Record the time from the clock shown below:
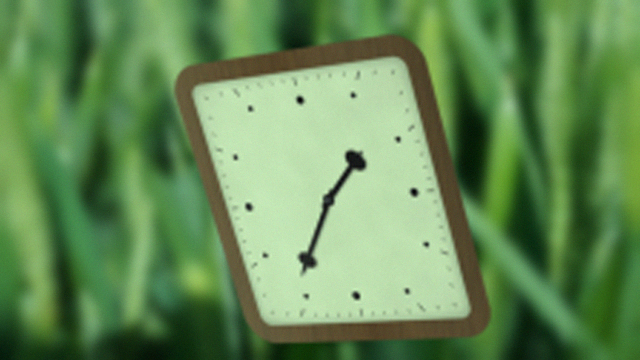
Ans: 1:36
